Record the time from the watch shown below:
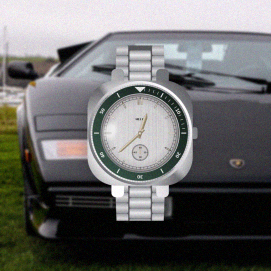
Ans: 12:38
